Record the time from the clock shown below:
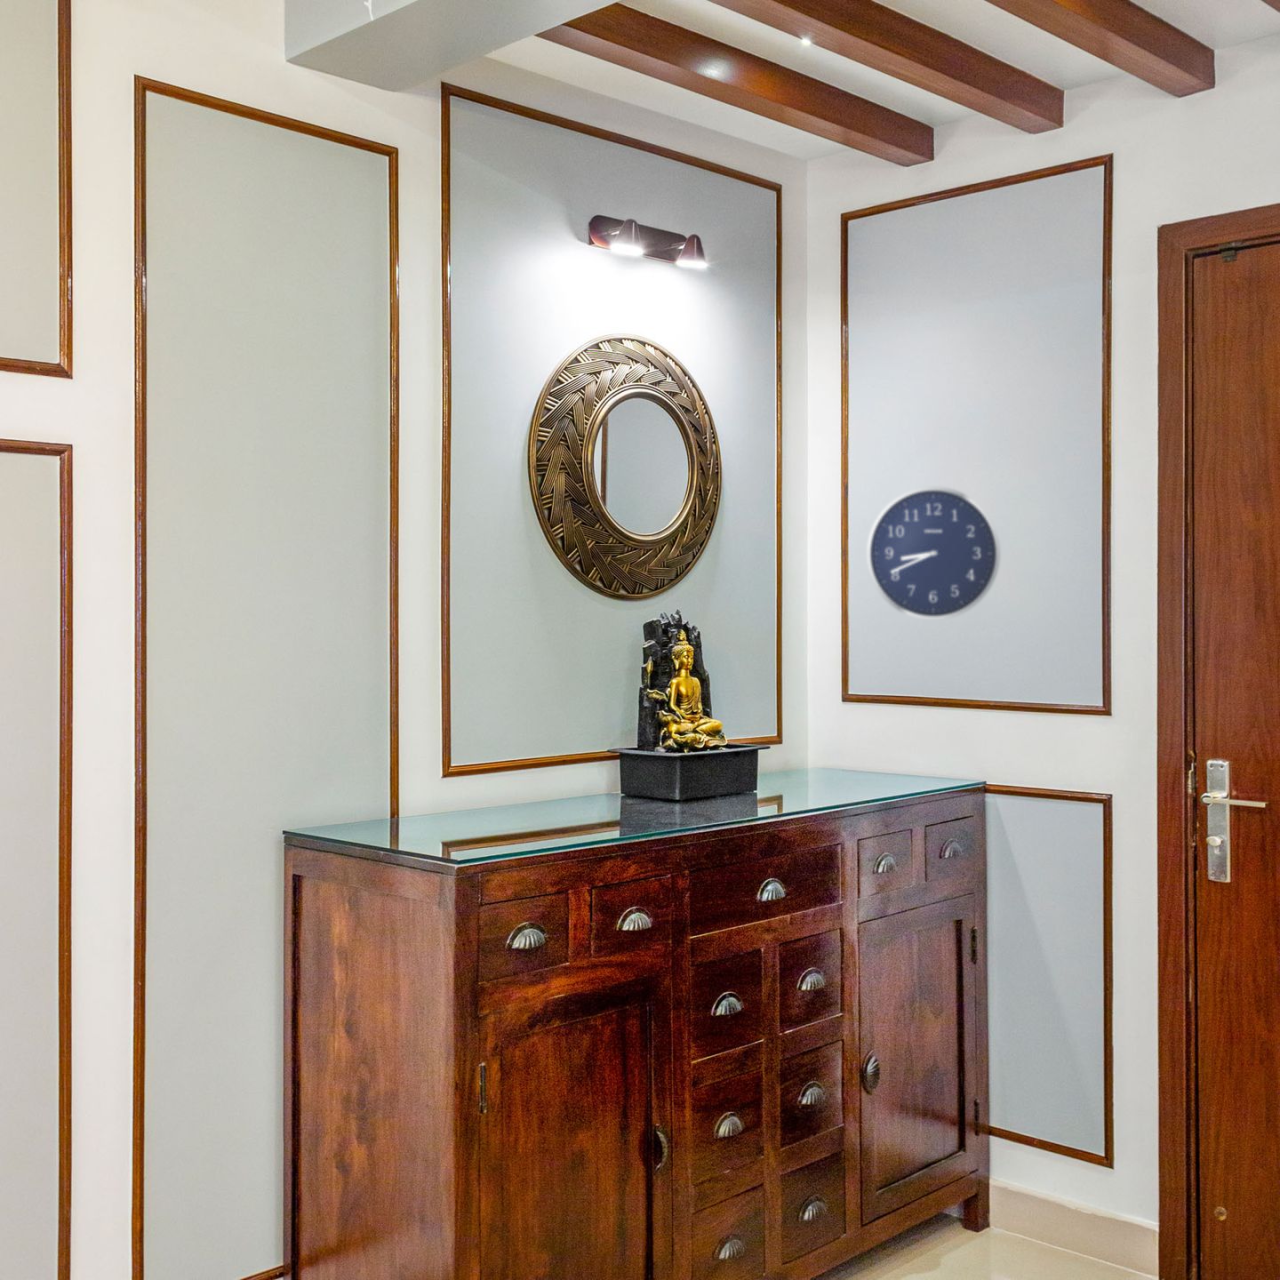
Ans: 8:41
